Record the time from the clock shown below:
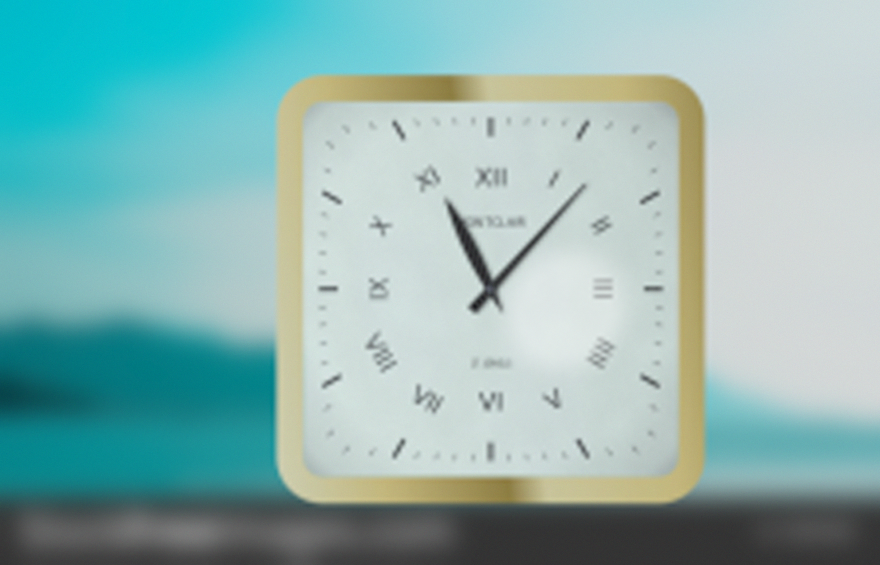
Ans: 11:07
